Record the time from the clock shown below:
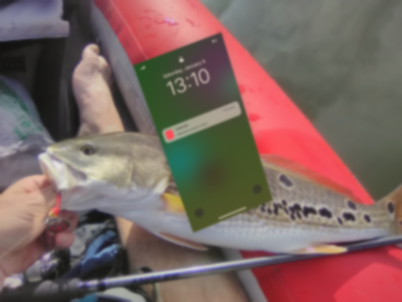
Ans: 13:10
